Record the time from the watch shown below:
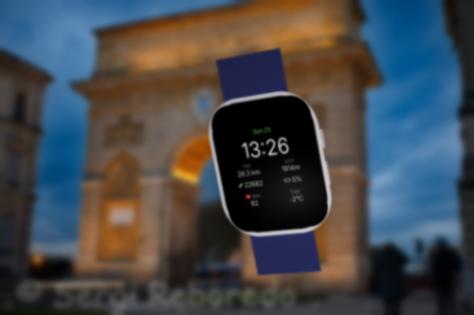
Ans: 13:26
